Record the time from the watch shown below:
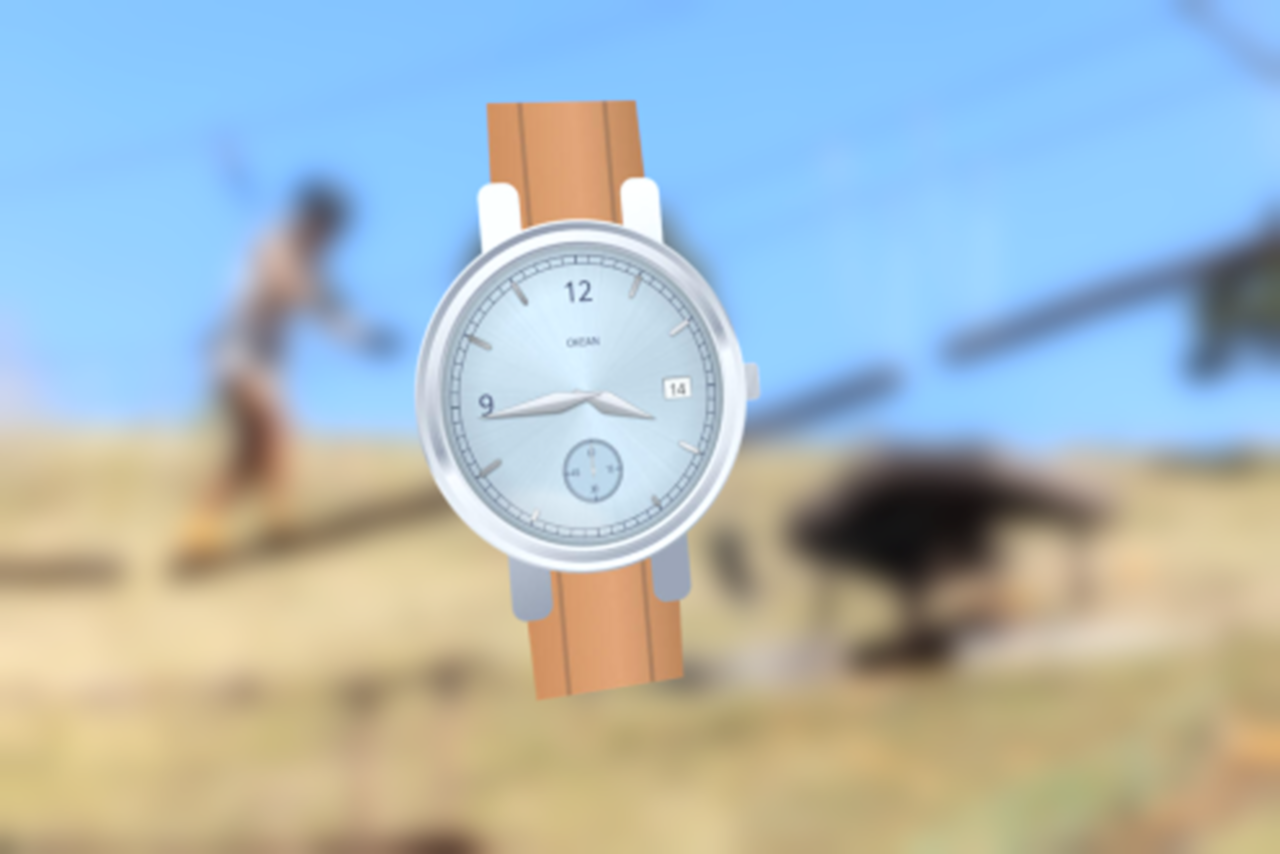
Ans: 3:44
